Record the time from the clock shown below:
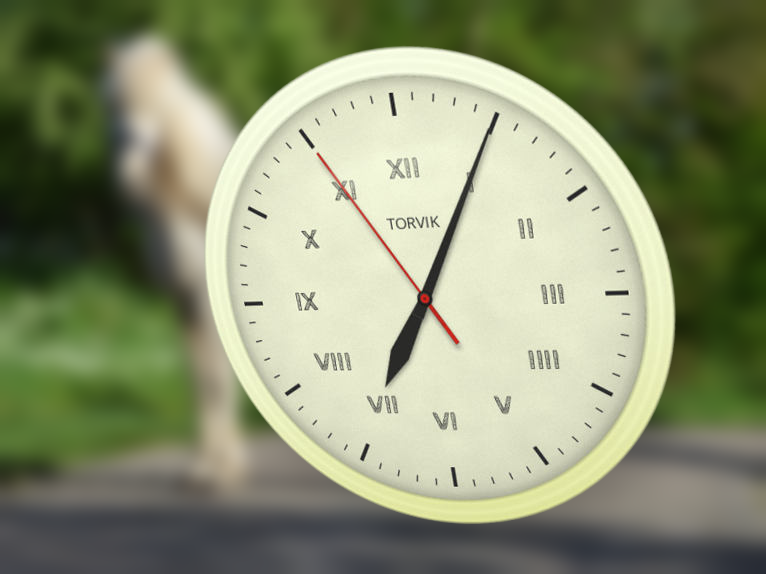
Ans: 7:04:55
